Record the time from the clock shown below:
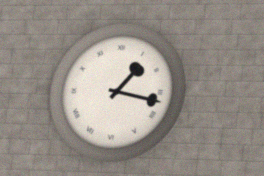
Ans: 1:17
